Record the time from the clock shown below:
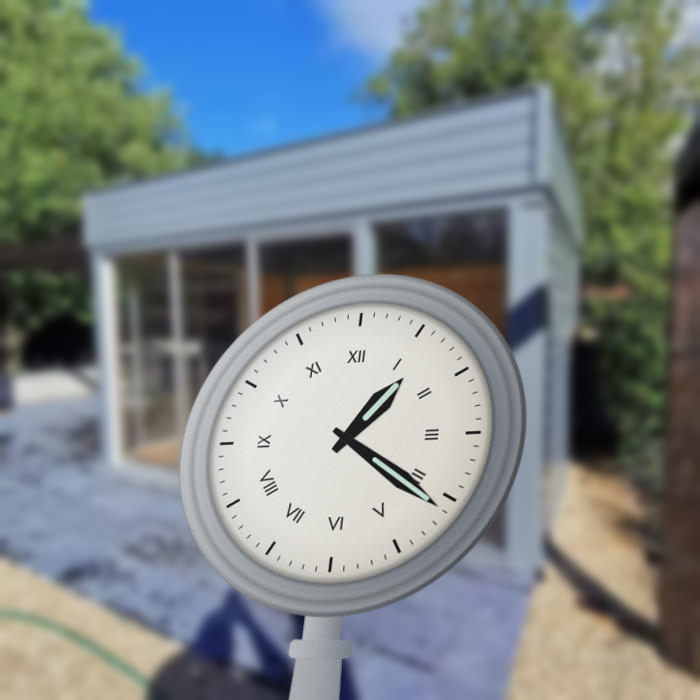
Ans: 1:21
